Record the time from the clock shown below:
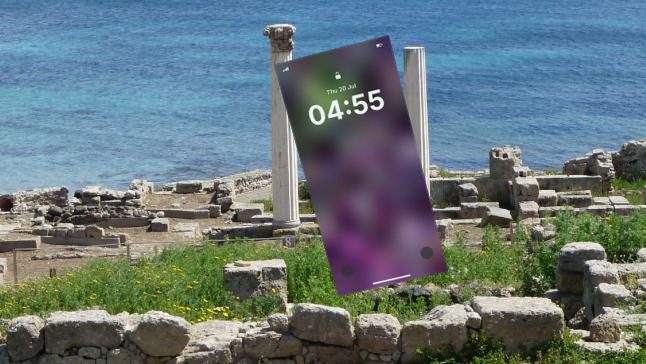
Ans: 4:55
